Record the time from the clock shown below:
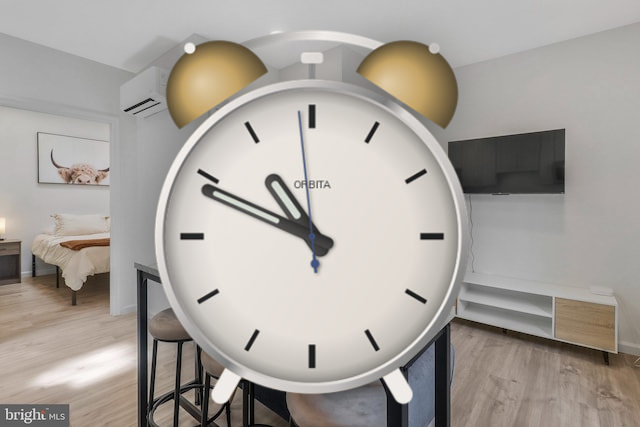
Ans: 10:48:59
